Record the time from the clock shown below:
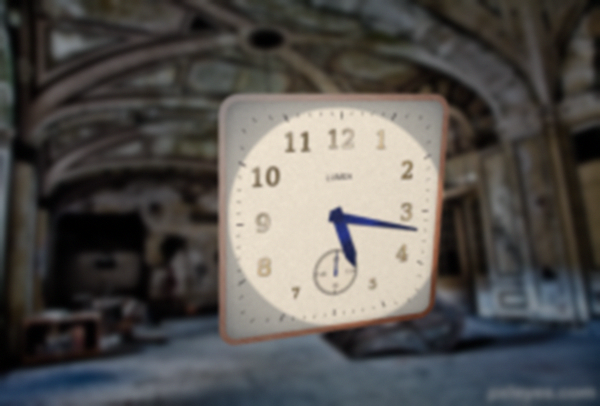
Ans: 5:17
